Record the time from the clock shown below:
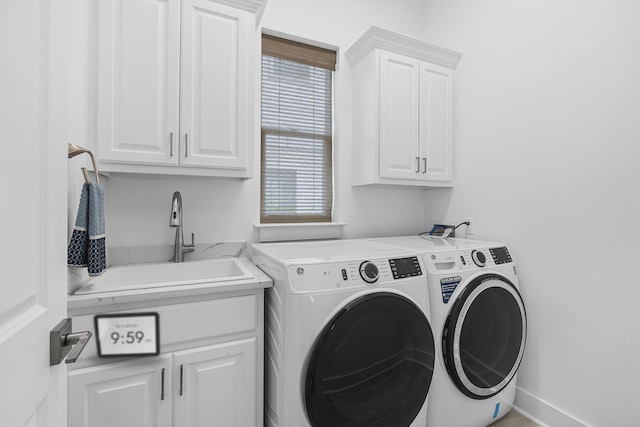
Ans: 9:59
